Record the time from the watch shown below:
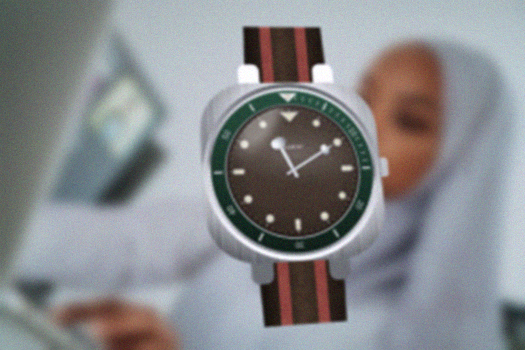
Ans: 11:10
